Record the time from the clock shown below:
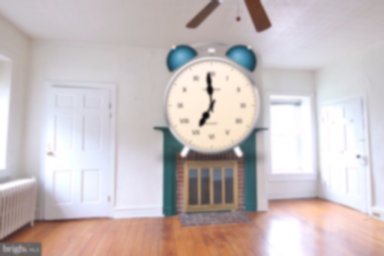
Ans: 6:59
